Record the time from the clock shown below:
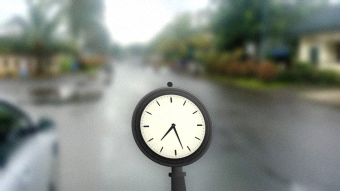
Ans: 7:27
